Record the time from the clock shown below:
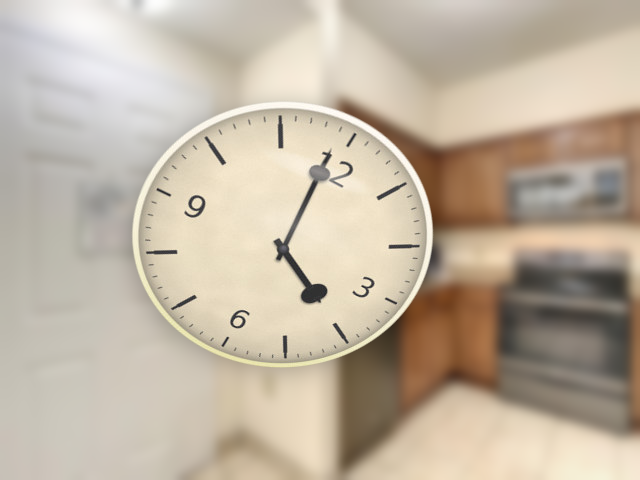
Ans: 3:59
